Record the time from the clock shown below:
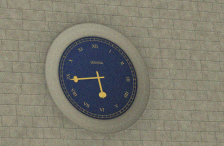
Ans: 5:44
